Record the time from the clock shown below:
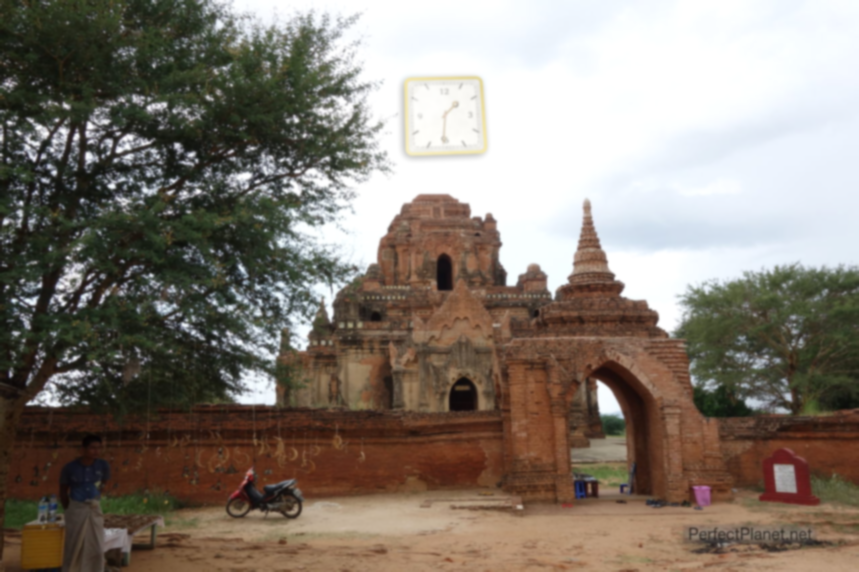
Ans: 1:31
